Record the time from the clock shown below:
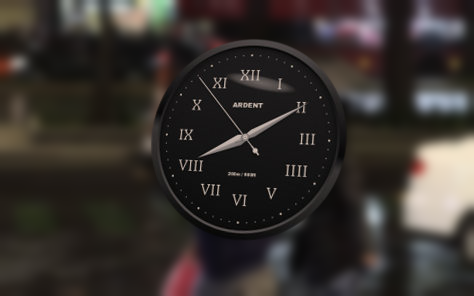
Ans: 8:09:53
